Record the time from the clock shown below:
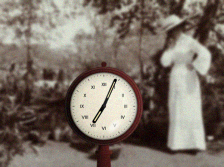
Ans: 7:04
